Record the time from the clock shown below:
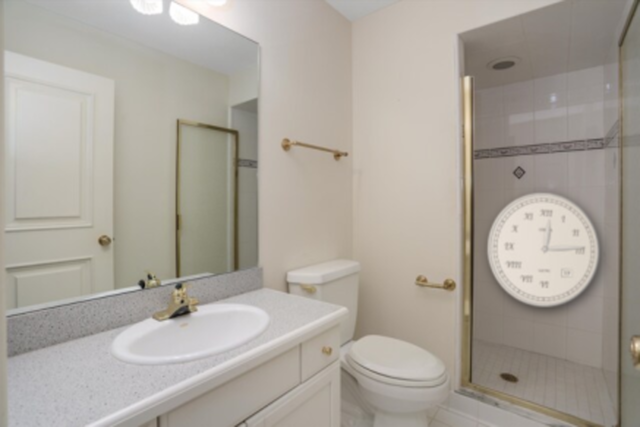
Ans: 12:14
